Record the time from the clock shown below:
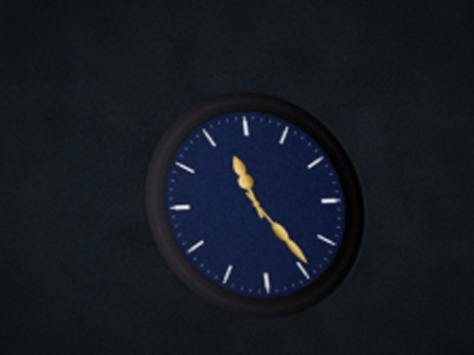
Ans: 11:24
